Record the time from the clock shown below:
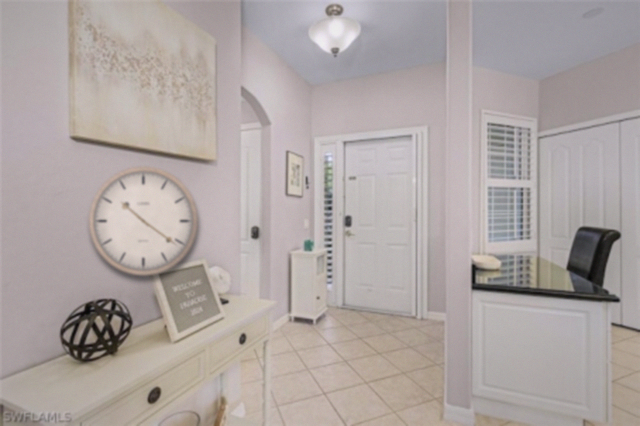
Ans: 10:21
